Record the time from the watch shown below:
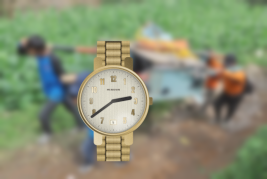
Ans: 2:39
